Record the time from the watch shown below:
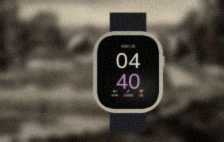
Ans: 4:40
